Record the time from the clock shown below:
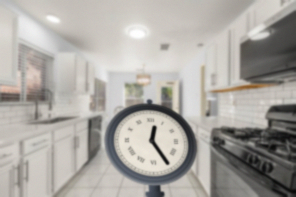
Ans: 12:25
